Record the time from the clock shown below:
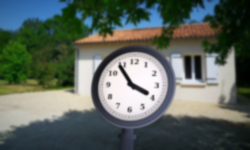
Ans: 3:54
